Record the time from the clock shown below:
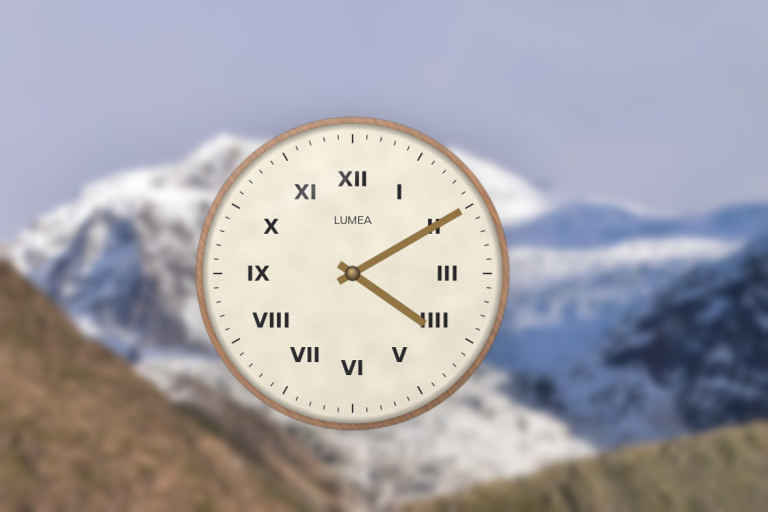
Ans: 4:10
